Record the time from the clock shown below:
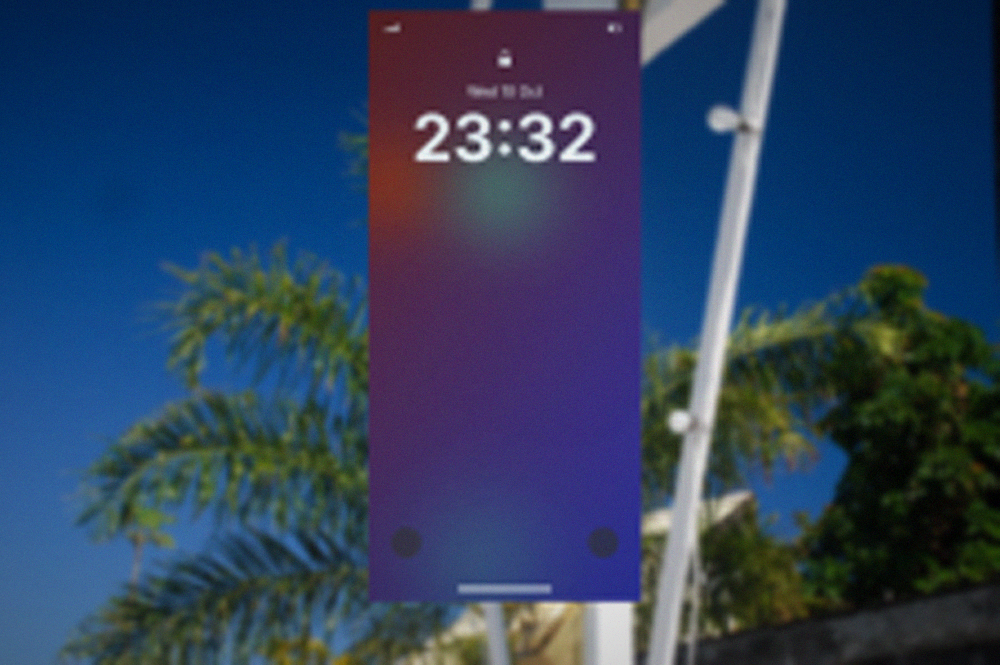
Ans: 23:32
